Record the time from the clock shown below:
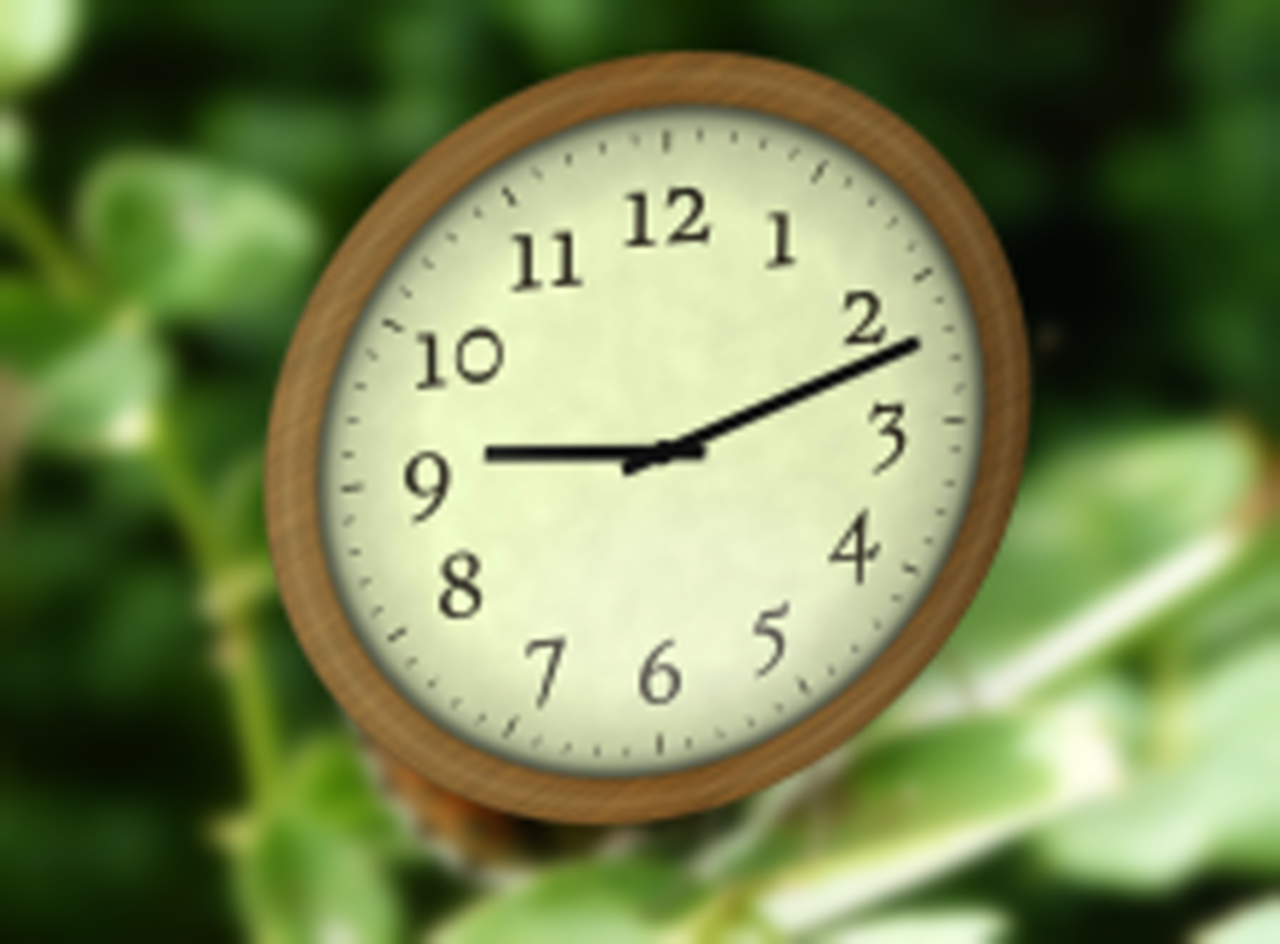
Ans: 9:12
